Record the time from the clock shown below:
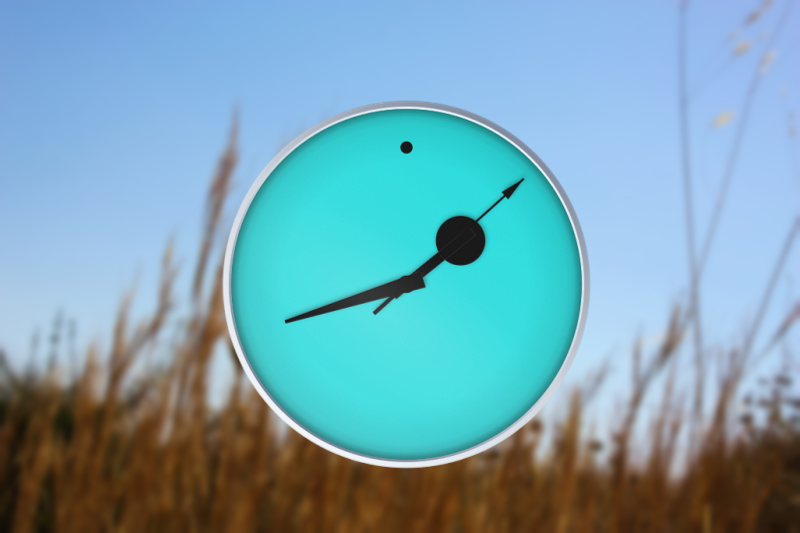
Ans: 1:42:08
